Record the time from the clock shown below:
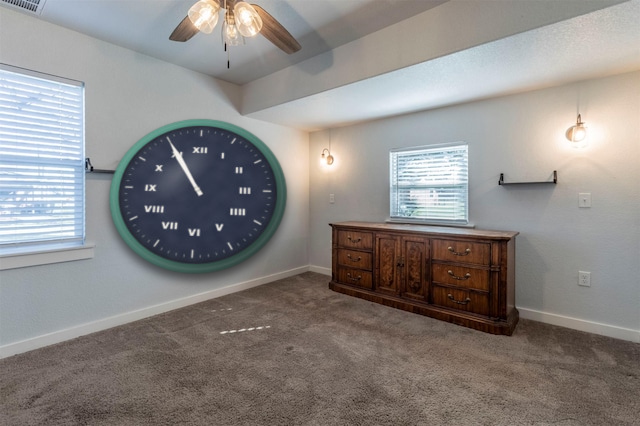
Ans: 10:55
